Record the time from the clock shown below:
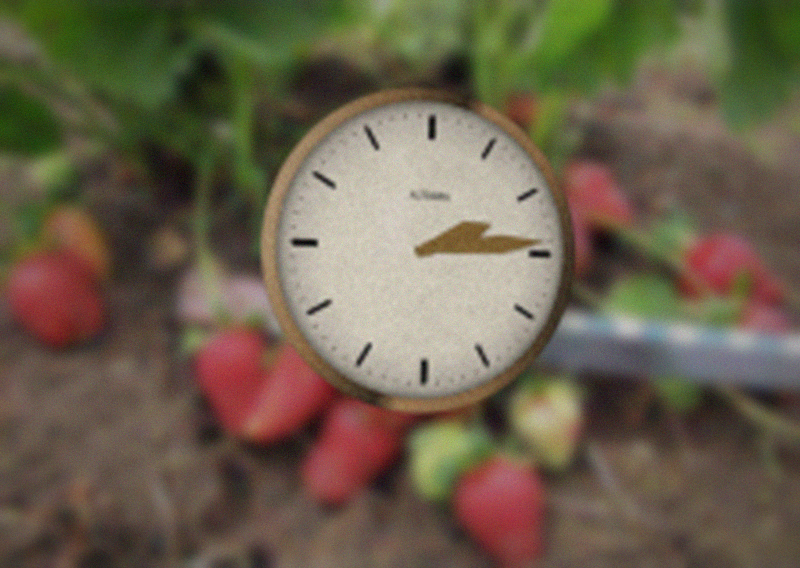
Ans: 2:14
